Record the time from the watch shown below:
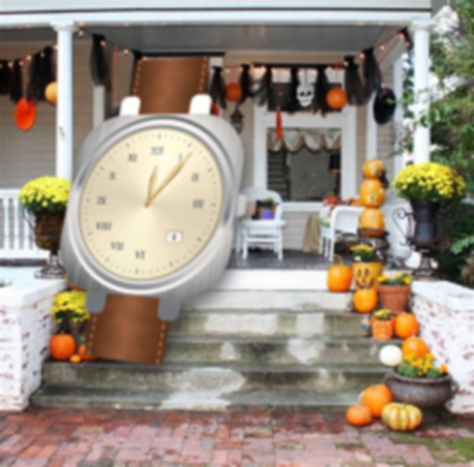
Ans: 12:06
